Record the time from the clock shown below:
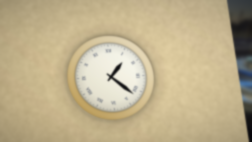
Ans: 1:22
